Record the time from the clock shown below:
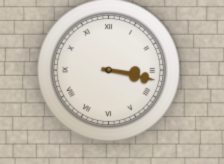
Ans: 3:17
